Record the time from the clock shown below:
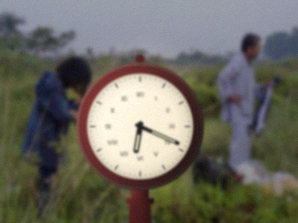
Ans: 6:19
